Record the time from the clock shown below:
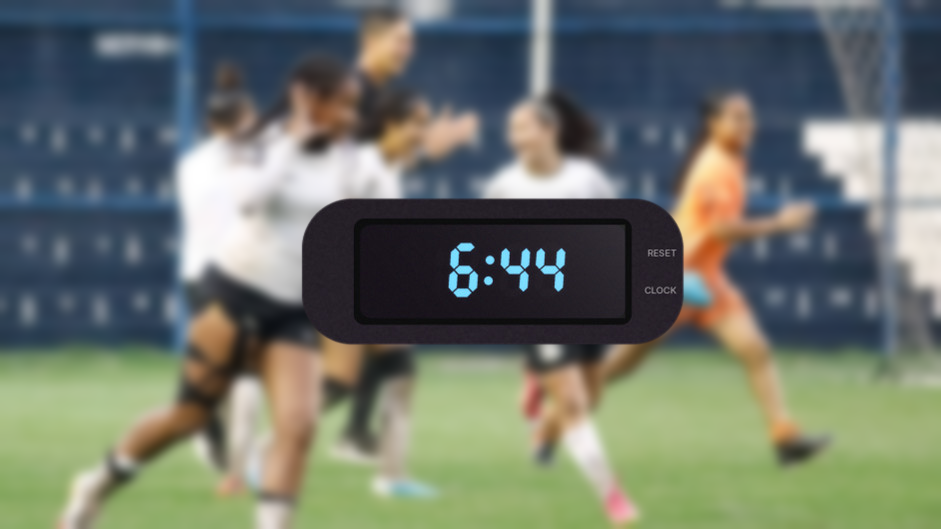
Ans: 6:44
